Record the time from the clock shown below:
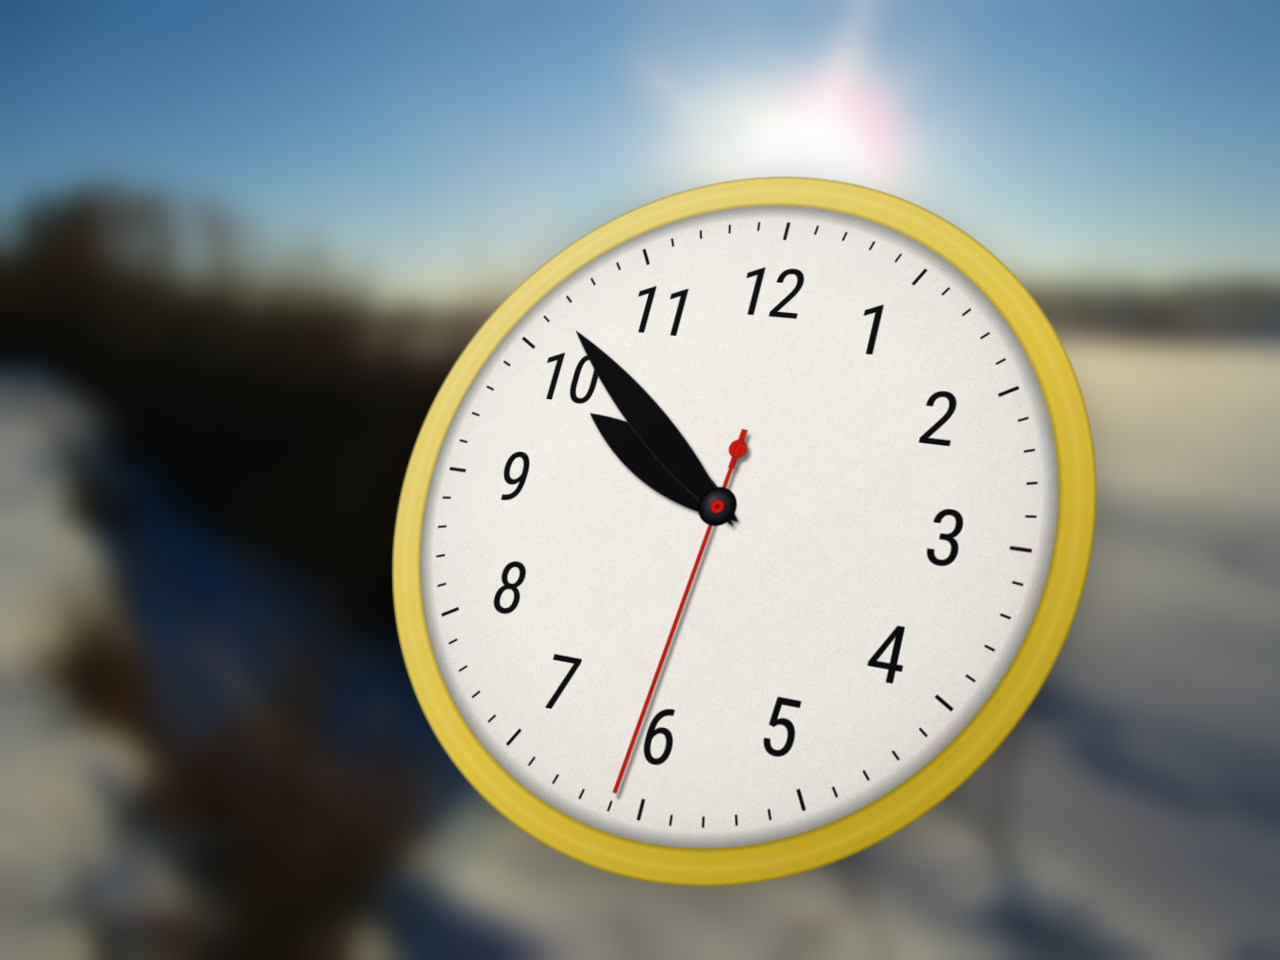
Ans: 9:51:31
